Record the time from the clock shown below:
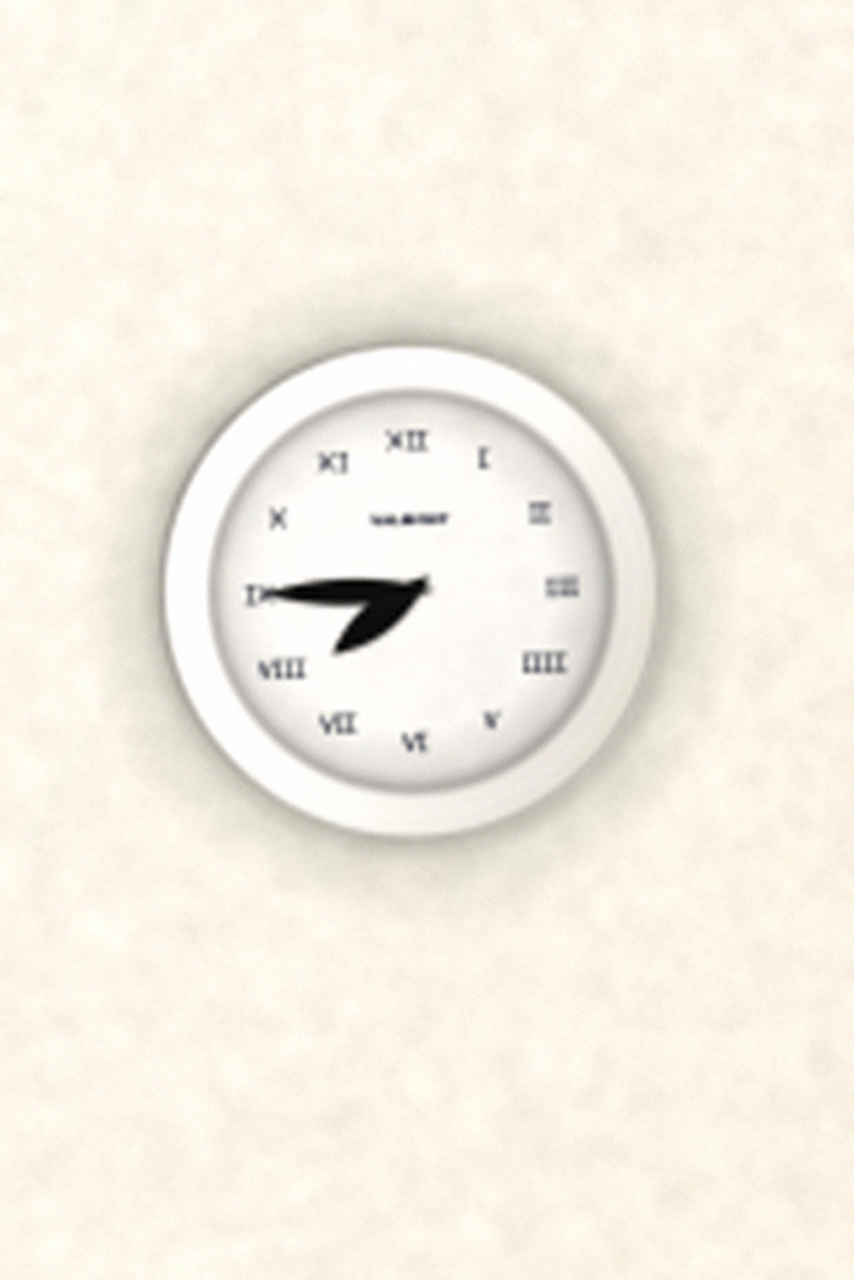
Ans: 7:45
